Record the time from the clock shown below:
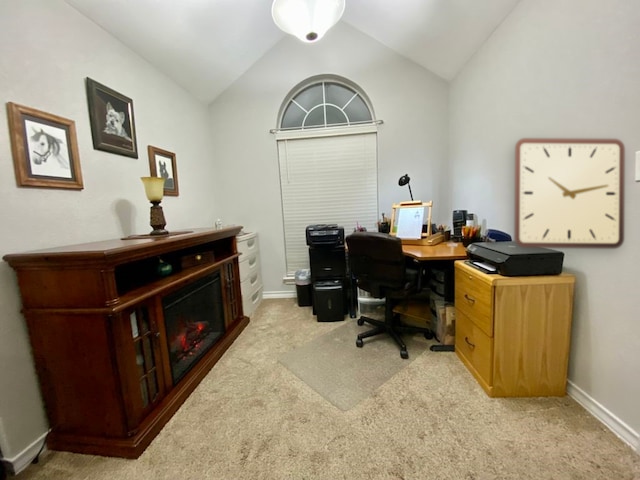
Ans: 10:13
